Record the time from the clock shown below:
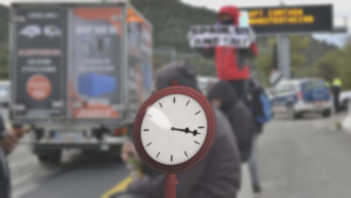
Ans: 3:17
